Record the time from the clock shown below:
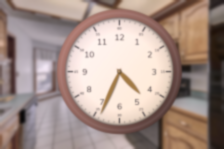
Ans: 4:34
